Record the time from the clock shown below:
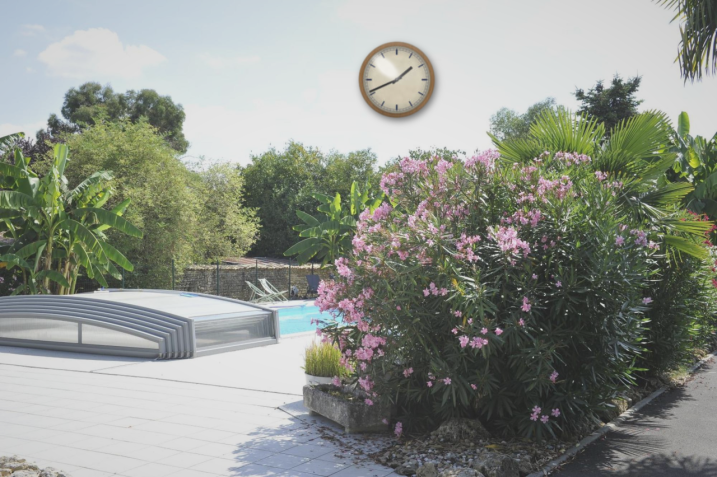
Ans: 1:41
